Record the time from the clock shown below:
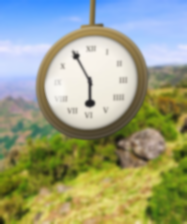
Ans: 5:55
